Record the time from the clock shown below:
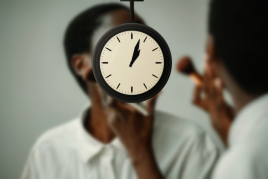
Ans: 1:03
